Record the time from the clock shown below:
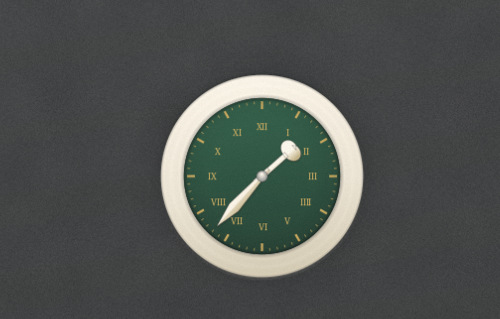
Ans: 1:37
